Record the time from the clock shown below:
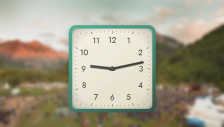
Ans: 9:13
